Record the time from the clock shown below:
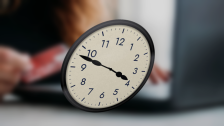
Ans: 3:48
